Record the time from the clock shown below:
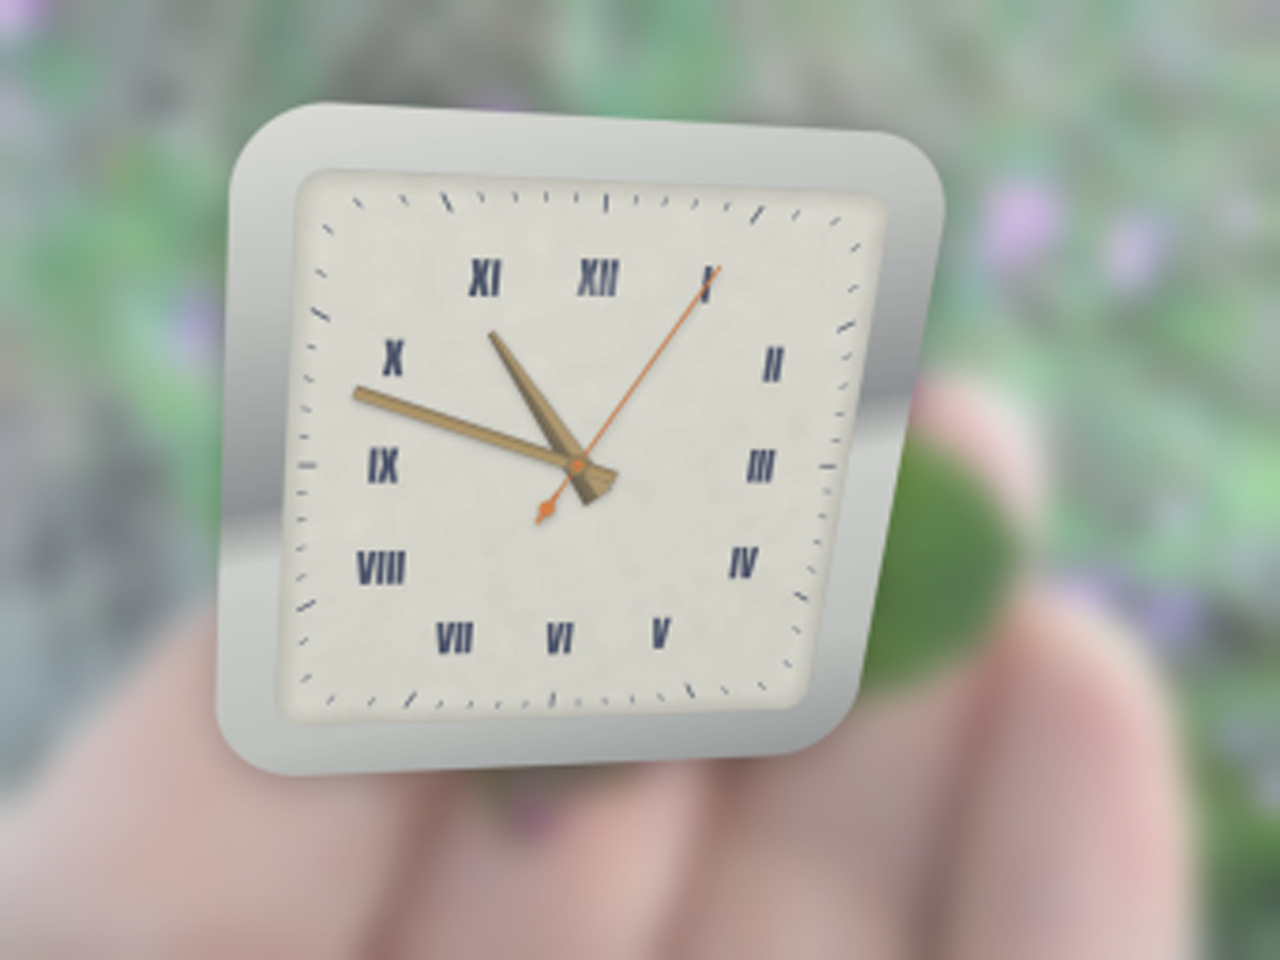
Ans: 10:48:05
